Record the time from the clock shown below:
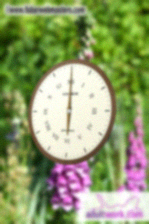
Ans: 6:00
